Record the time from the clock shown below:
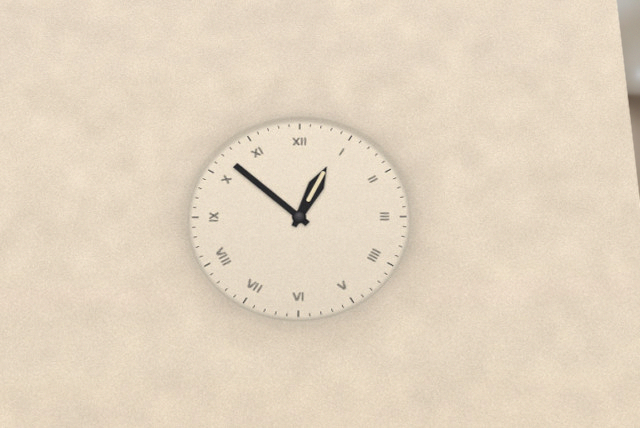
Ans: 12:52
